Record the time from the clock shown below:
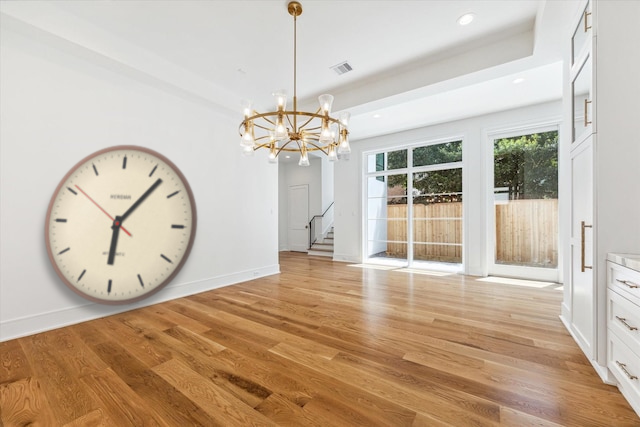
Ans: 6:06:51
